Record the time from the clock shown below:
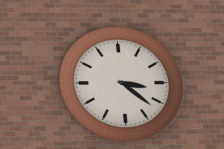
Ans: 3:22
